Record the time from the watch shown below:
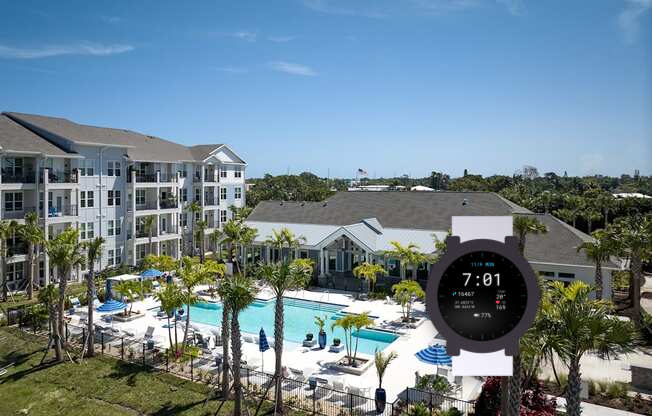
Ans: 7:01
